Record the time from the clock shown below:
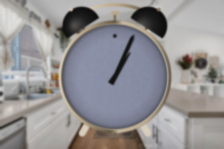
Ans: 1:04
